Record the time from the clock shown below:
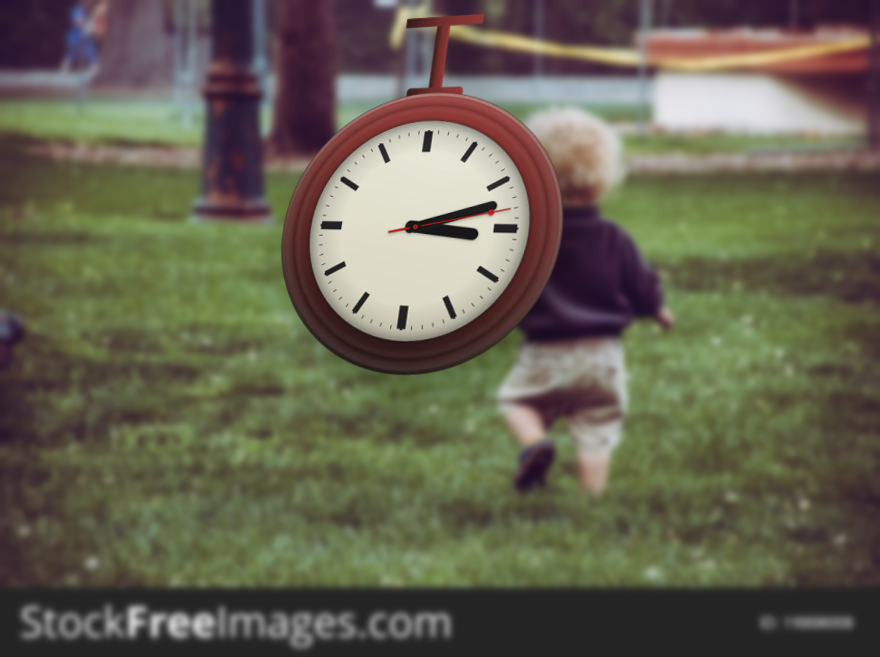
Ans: 3:12:13
